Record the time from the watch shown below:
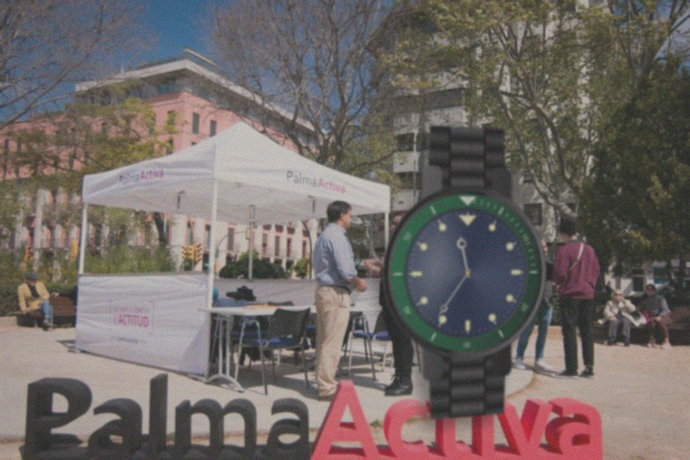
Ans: 11:36
